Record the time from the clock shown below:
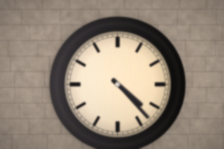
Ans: 4:23
